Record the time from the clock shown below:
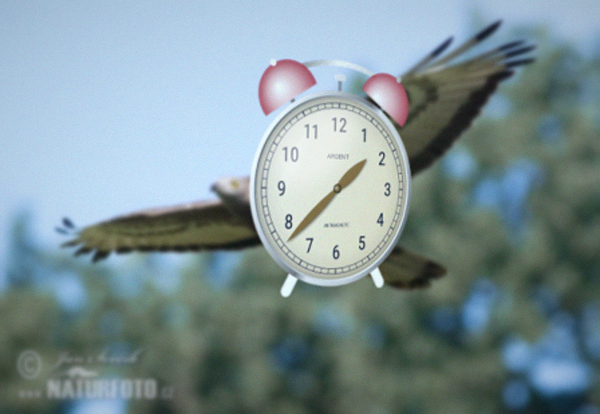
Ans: 1:38
